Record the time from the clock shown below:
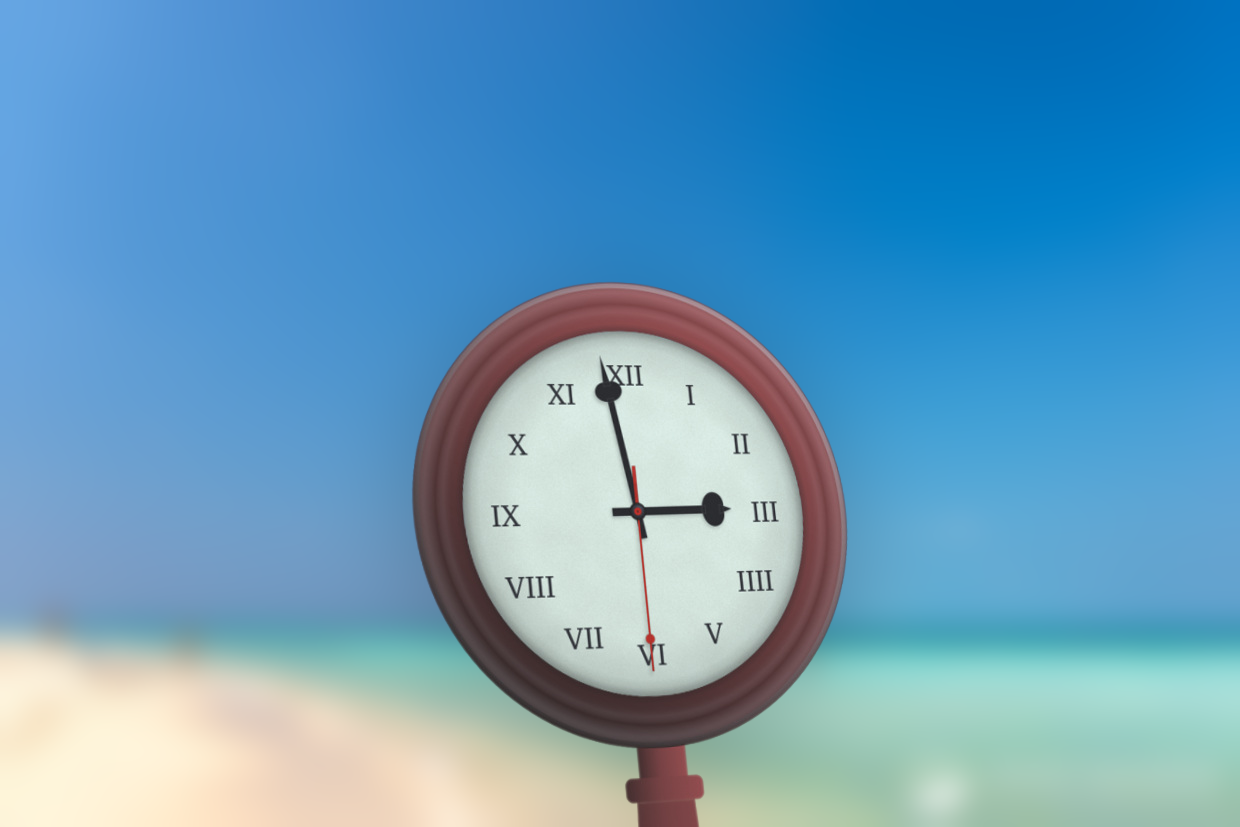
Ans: 2:58:30
